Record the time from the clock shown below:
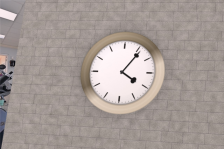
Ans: 4:06
